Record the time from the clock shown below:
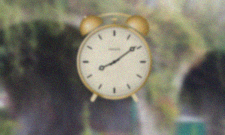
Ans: 8:09
